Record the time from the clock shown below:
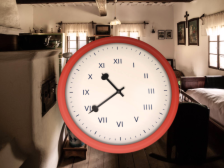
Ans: 10:39
